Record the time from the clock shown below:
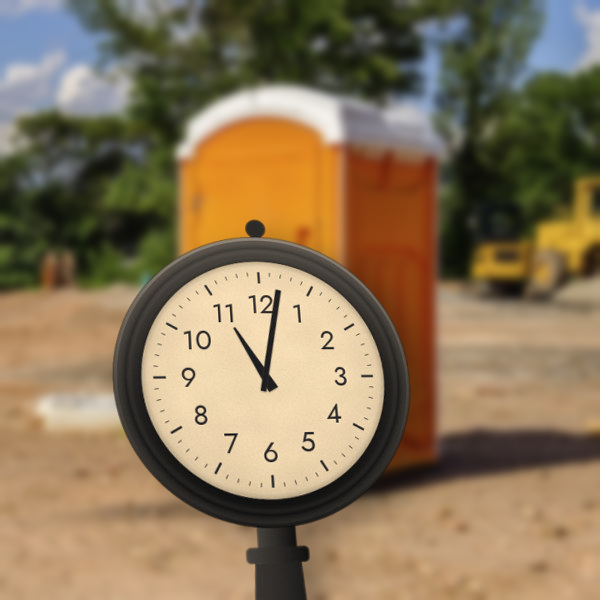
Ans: 11:02
